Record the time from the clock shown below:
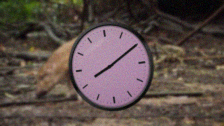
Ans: 8:10
